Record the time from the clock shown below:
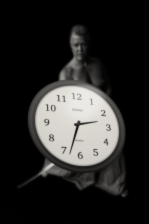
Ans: 2:33
